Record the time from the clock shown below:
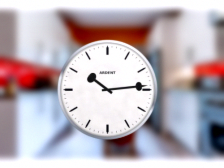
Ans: 10:14
